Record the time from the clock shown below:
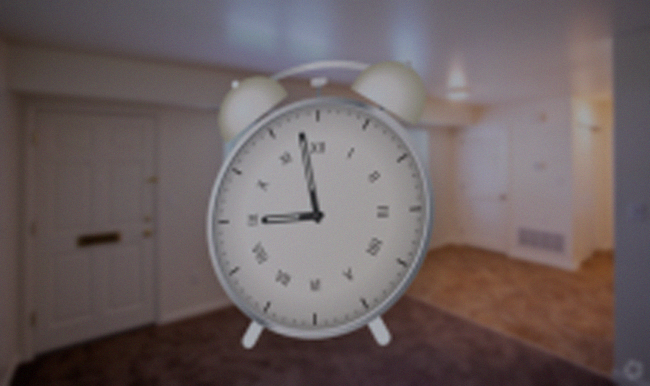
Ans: 8:58
